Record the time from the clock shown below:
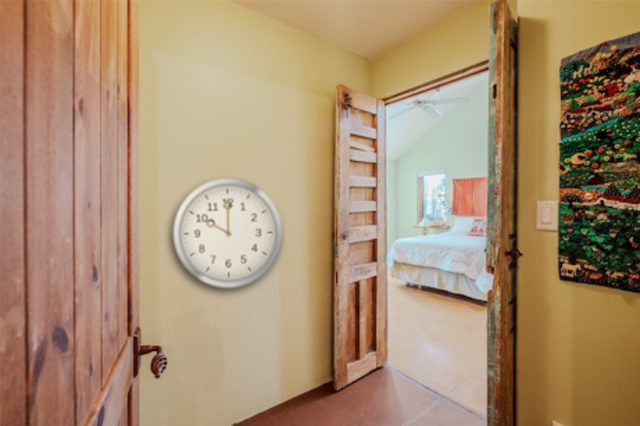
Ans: 10:00
